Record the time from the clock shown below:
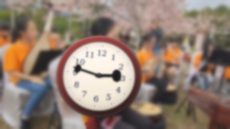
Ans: 2:47
